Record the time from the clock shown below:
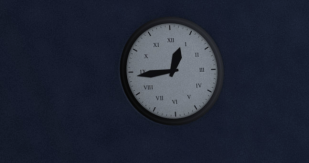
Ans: 12:44
